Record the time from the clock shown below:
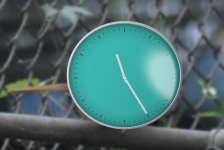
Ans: 11:25
